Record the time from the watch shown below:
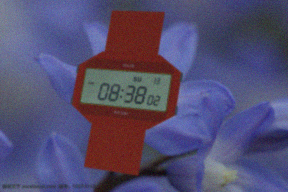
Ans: 8:38
